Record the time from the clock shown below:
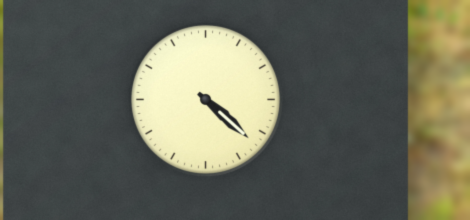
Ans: 4:22
